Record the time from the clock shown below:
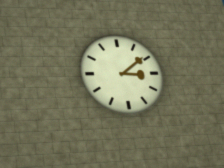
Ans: 3:09
